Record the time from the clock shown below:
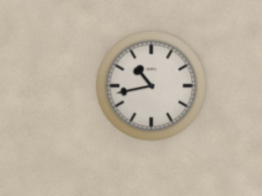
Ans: 10:43
